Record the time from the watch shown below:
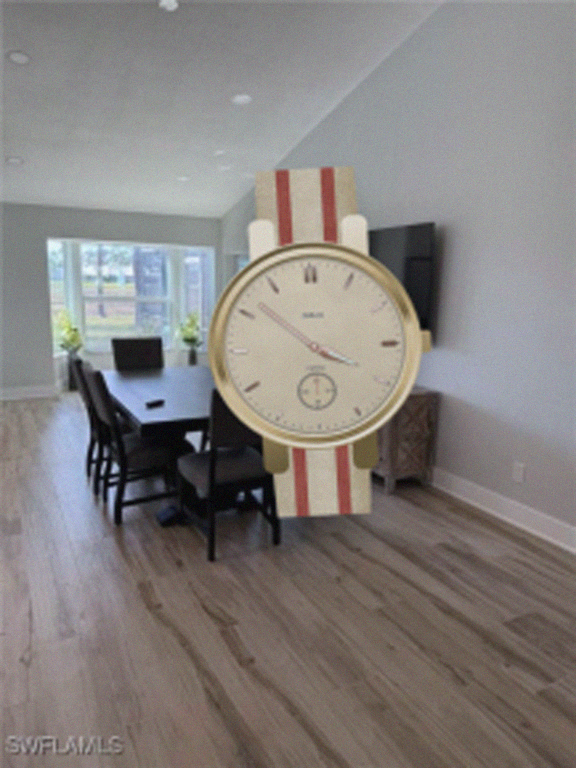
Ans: 3:52
